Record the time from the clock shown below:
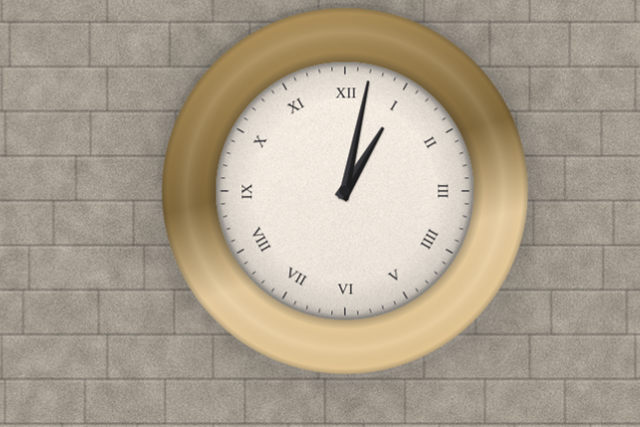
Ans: 1:02
